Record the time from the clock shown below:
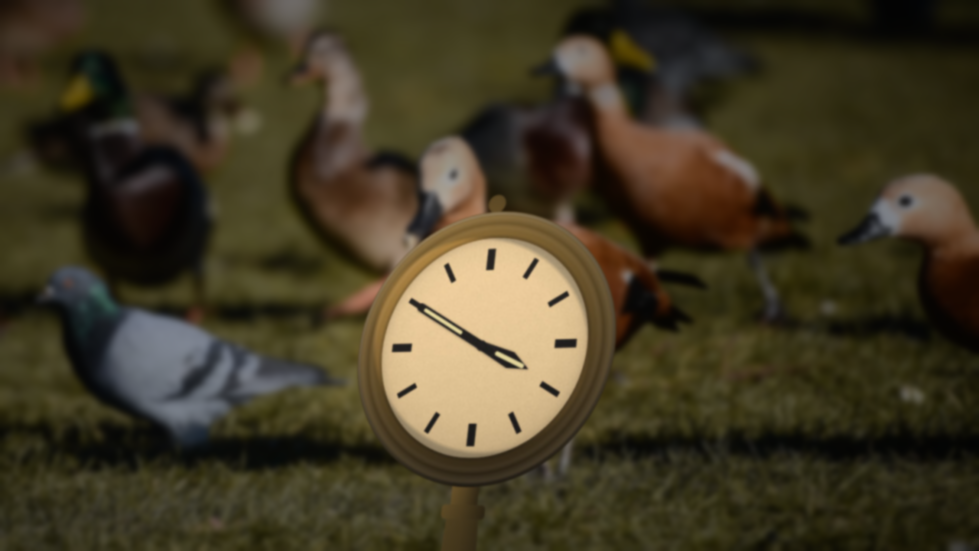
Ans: 3:50
